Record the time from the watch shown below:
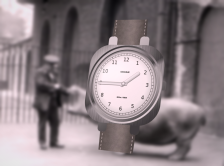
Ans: 1:45
